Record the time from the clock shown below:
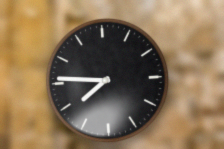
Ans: 7:46
